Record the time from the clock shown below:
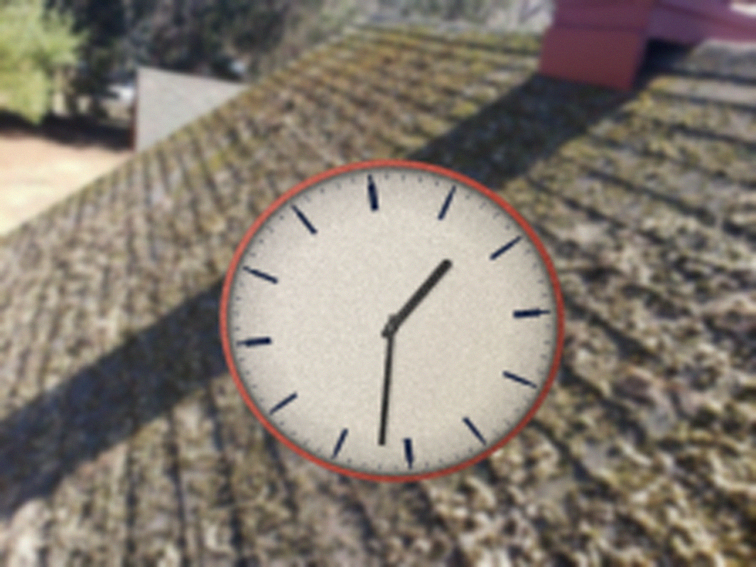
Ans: 1:32
